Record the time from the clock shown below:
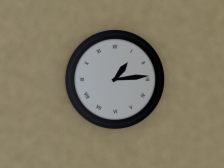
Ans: 1:14
